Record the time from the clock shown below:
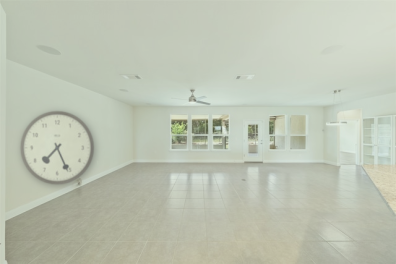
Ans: 7:26
